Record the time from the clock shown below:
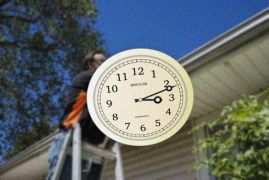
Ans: 3:12
